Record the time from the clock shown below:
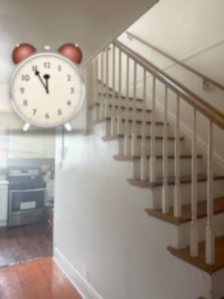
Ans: 11:55
